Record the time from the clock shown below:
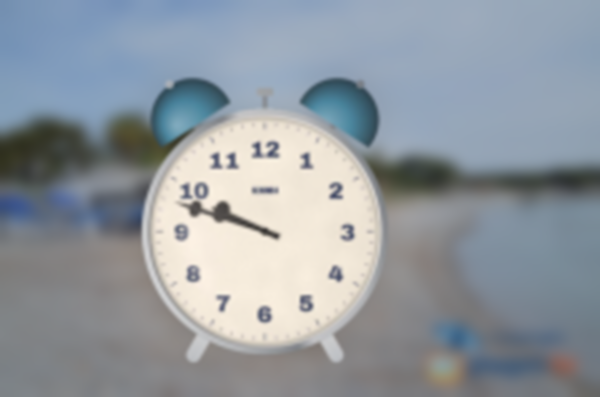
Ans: 9:48
